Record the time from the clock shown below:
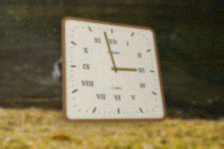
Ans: 2:58
